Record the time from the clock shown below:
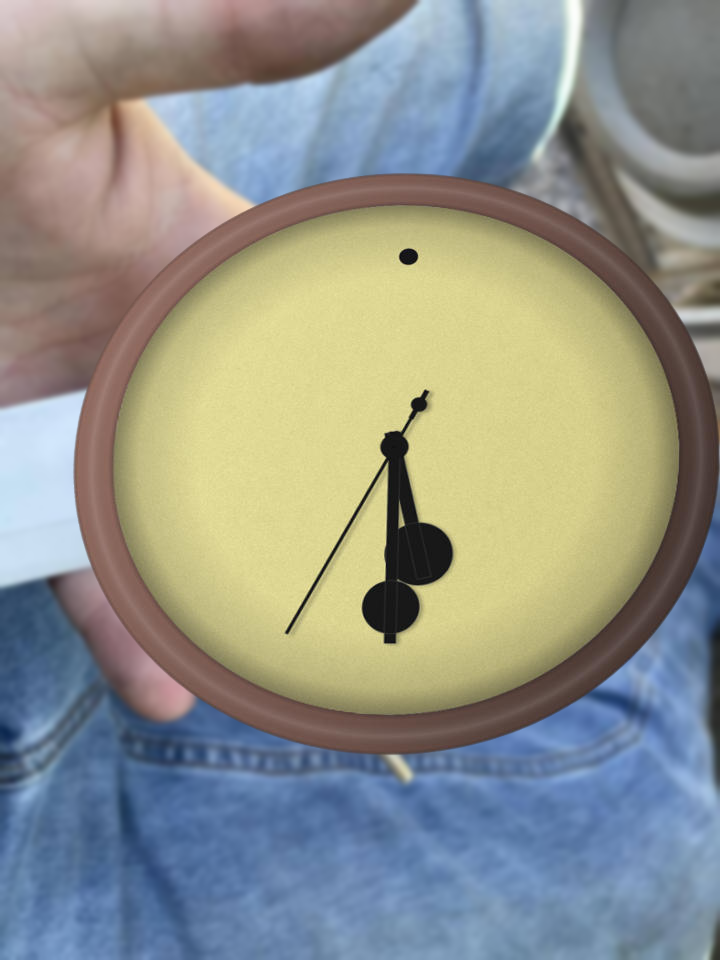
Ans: 5:29:34
